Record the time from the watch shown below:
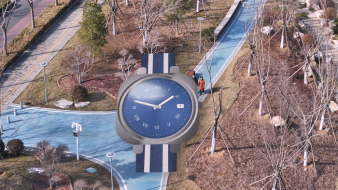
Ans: 1:48
